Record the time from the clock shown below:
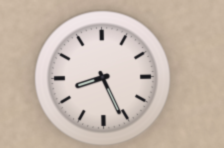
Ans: 8:26
